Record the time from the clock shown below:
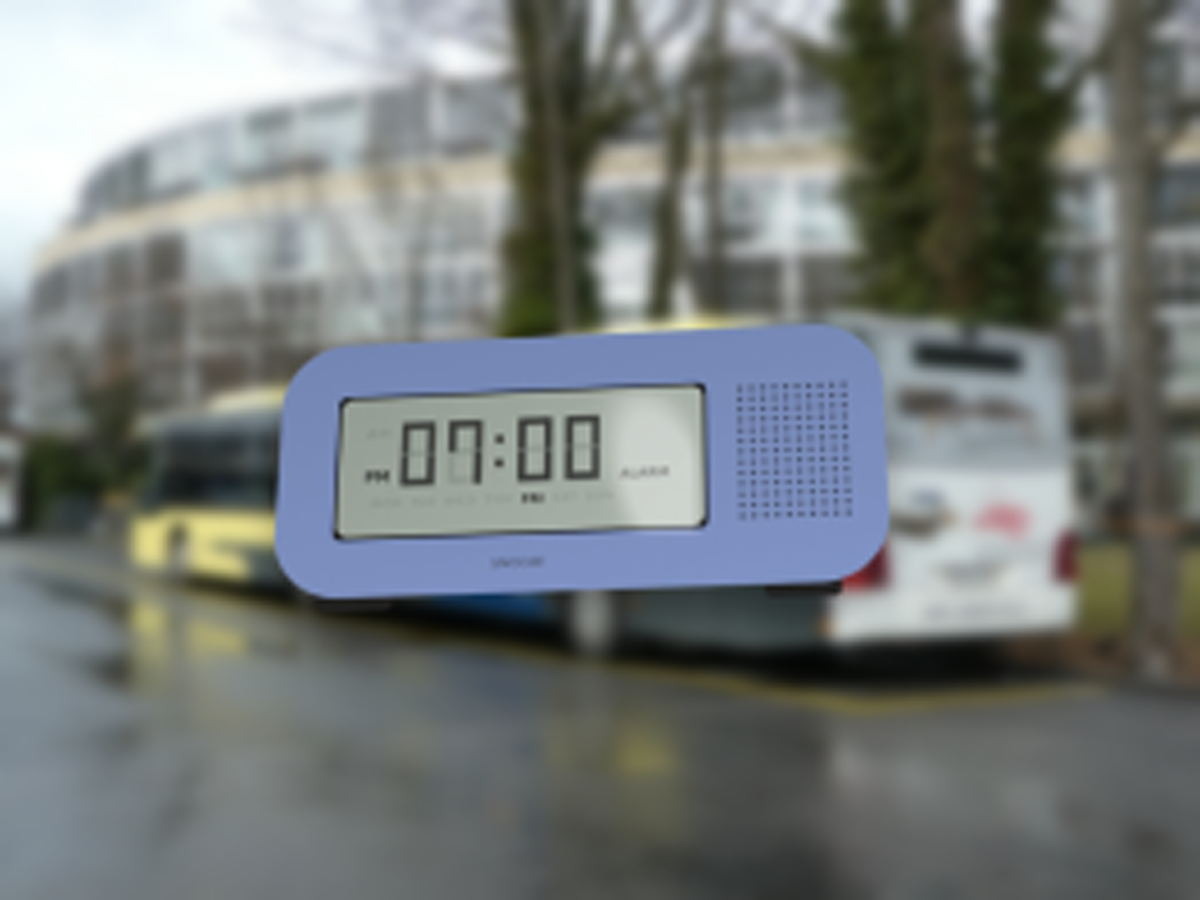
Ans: 7:00
